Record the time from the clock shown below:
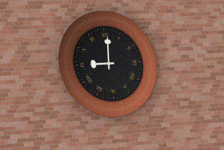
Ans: 9:01
